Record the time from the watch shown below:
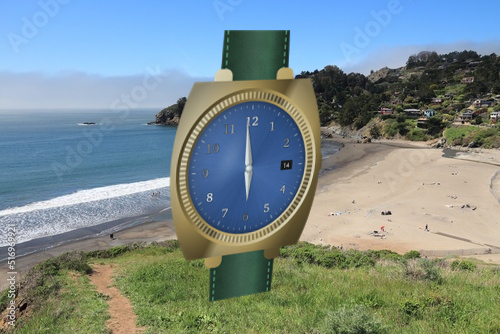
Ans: 5:59
